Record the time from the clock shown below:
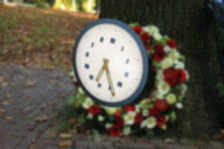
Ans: 6:24
